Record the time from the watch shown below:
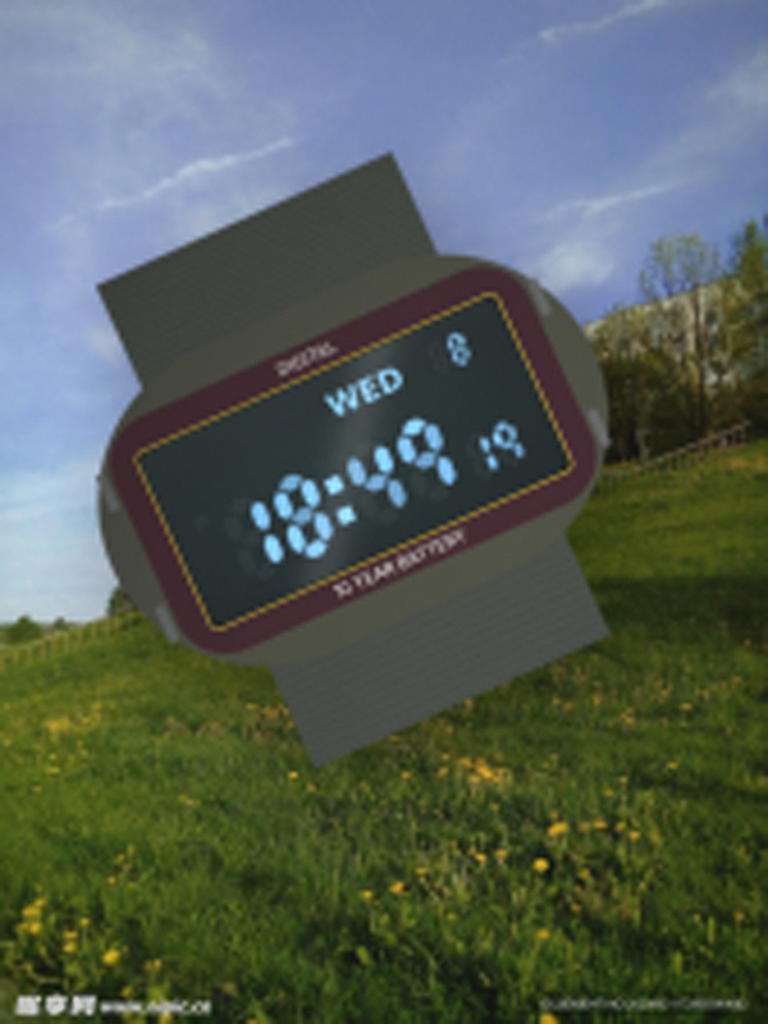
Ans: 18:49:19
